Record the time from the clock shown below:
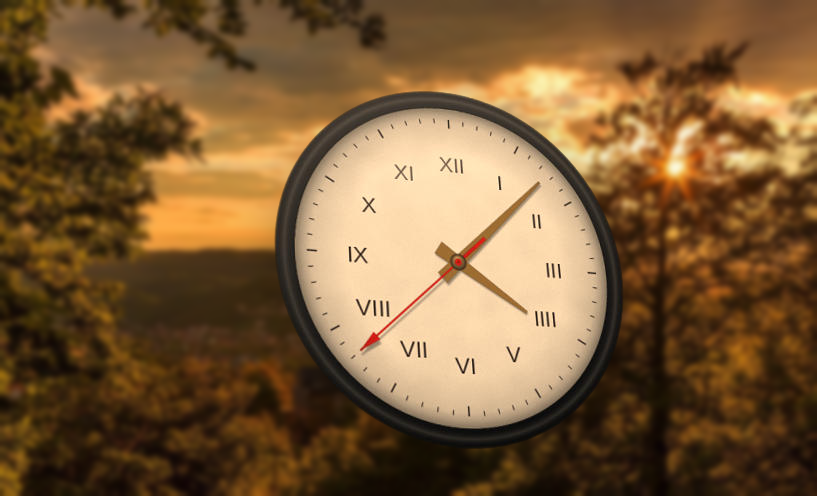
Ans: 4:07:38
